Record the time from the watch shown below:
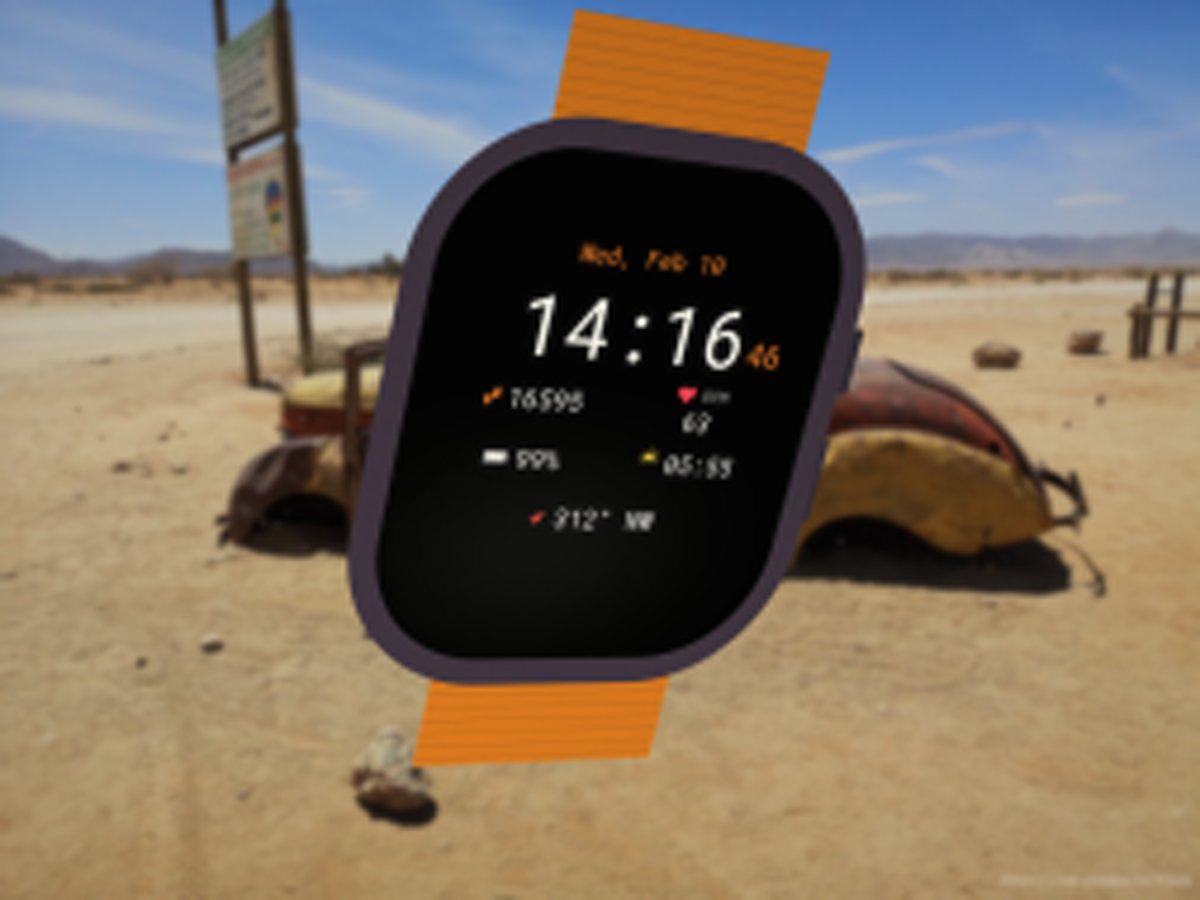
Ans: 14:16
